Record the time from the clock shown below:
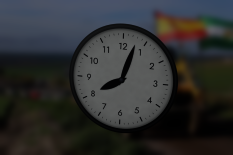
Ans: 8:03
